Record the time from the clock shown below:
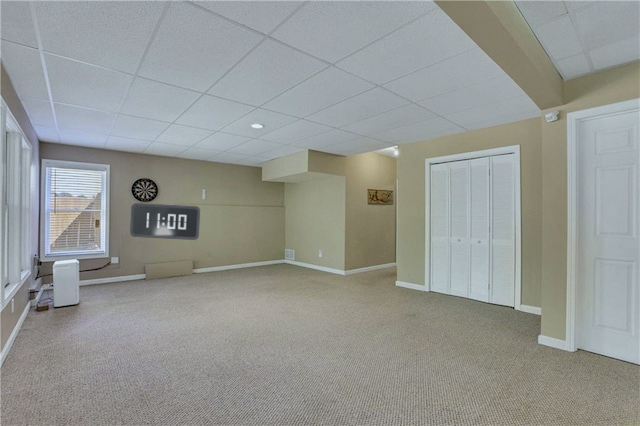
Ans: 11:00
